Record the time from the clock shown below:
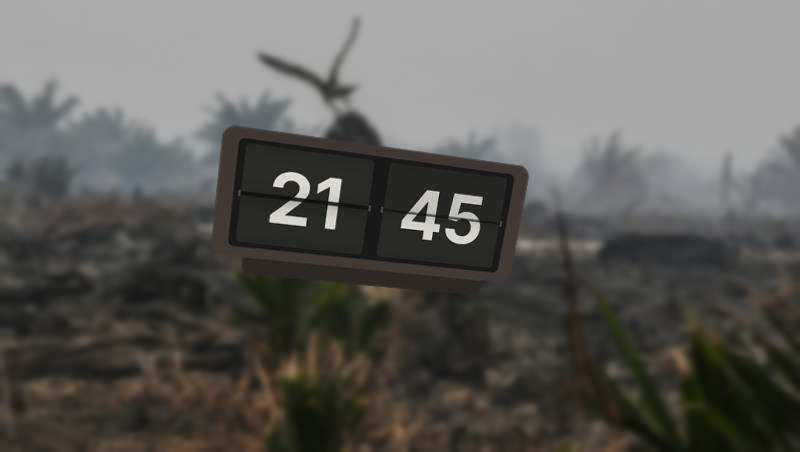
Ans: 21:45
